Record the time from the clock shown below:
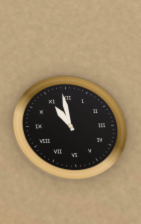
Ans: 10:59
